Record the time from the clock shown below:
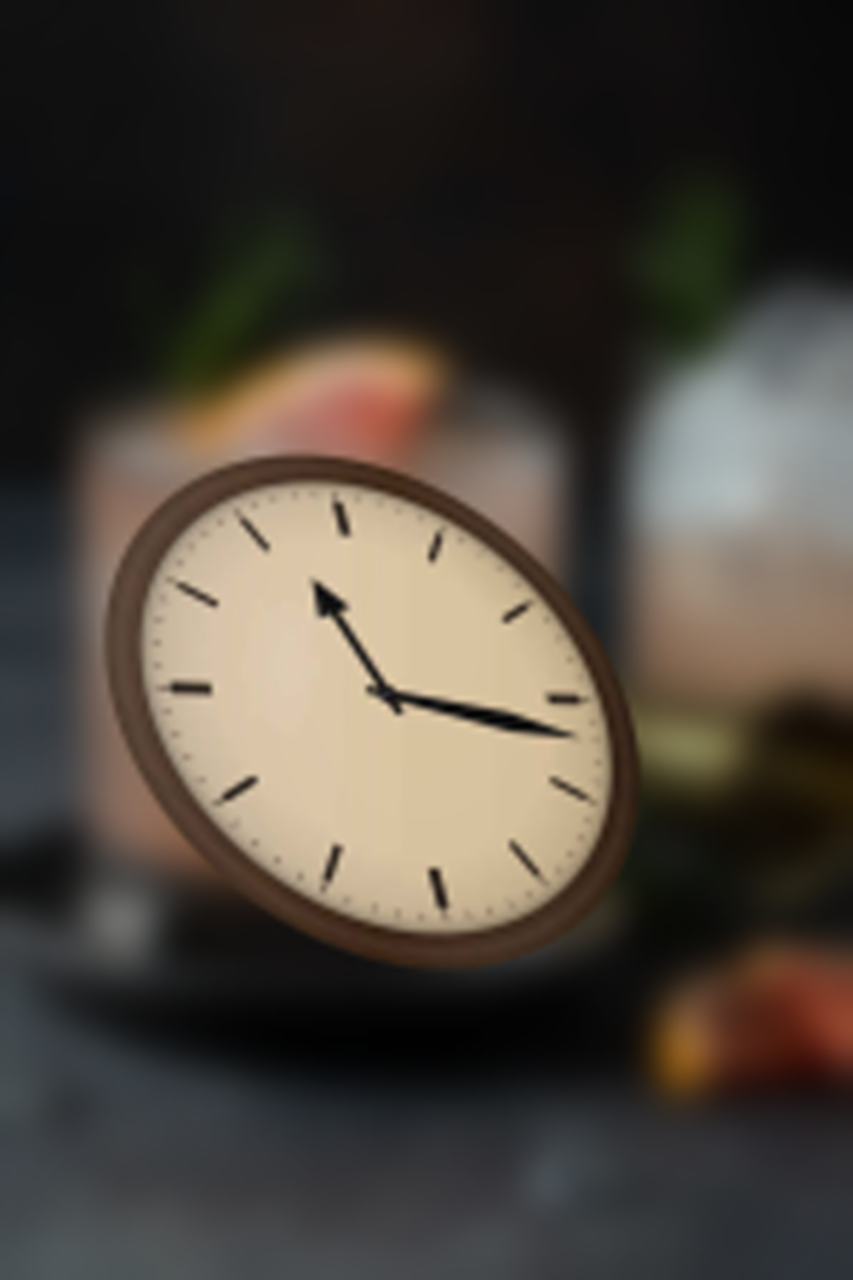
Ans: 11:17
